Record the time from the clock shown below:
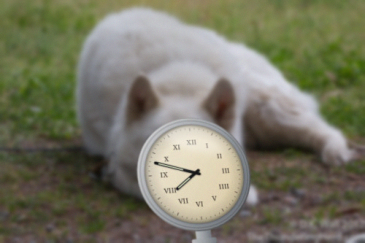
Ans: 7:48
